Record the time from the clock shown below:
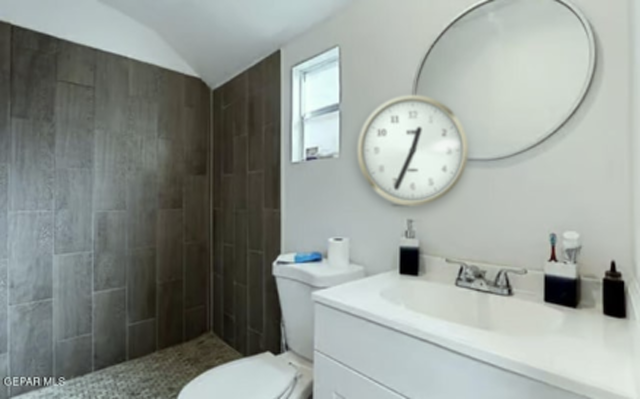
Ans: 12:34
